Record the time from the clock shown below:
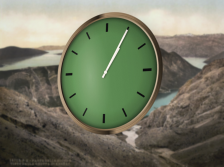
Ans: 1:05
